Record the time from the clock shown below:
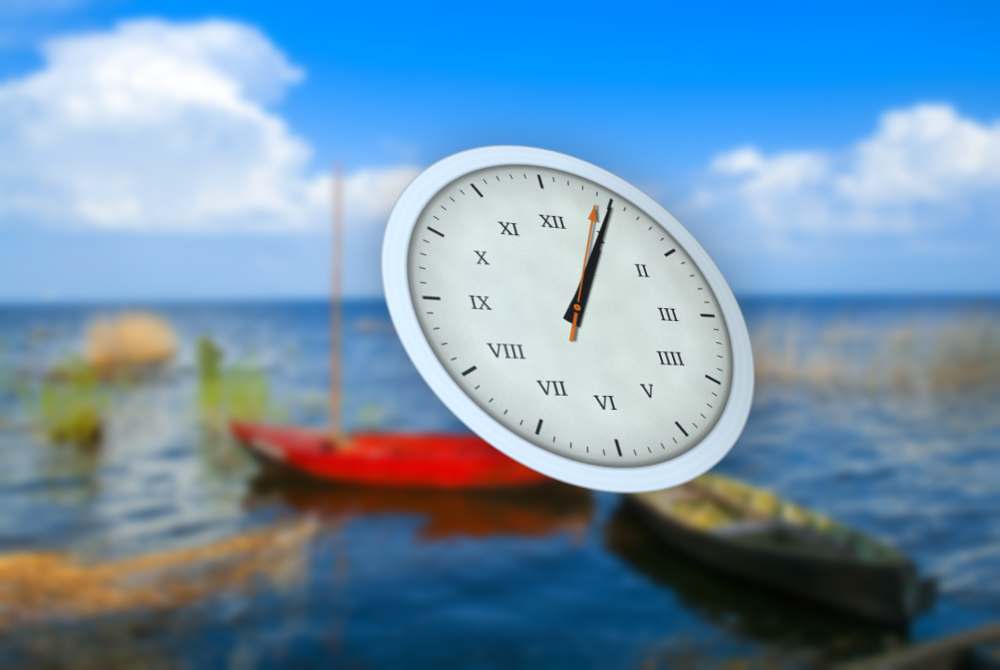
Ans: 1:05:04
